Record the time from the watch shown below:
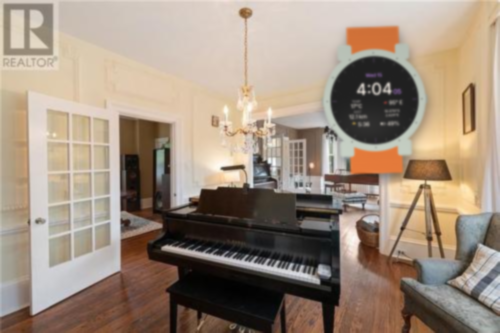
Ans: 4:04
